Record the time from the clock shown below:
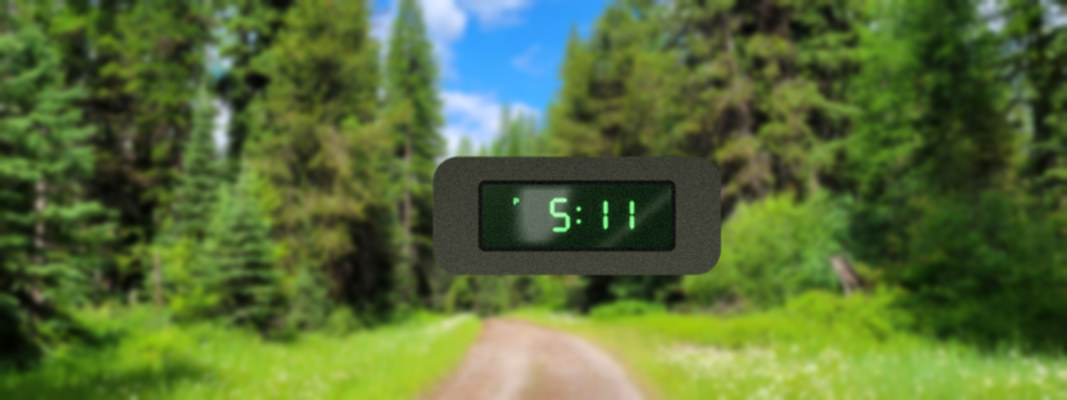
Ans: 5:11
